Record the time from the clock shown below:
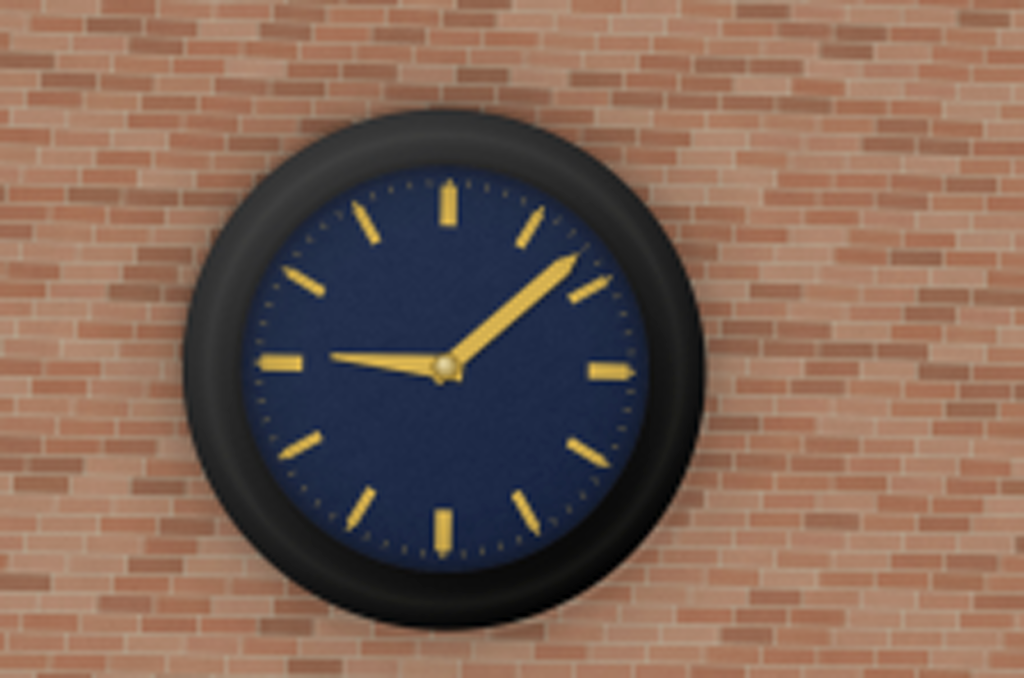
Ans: 9:08
